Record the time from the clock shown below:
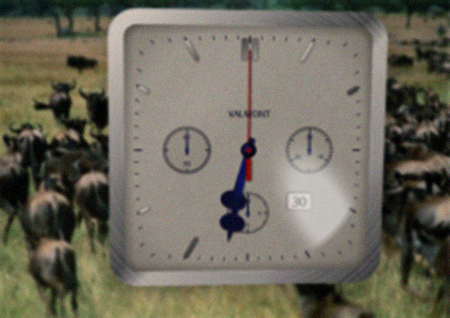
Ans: 6:32
